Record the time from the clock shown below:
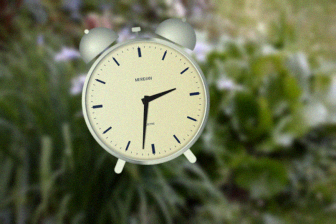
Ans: 2:32
